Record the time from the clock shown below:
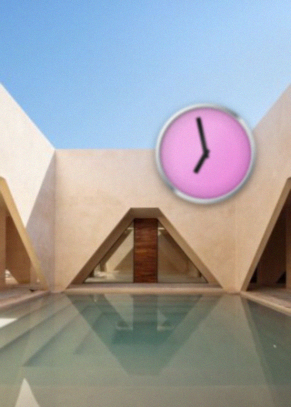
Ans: 6:58
